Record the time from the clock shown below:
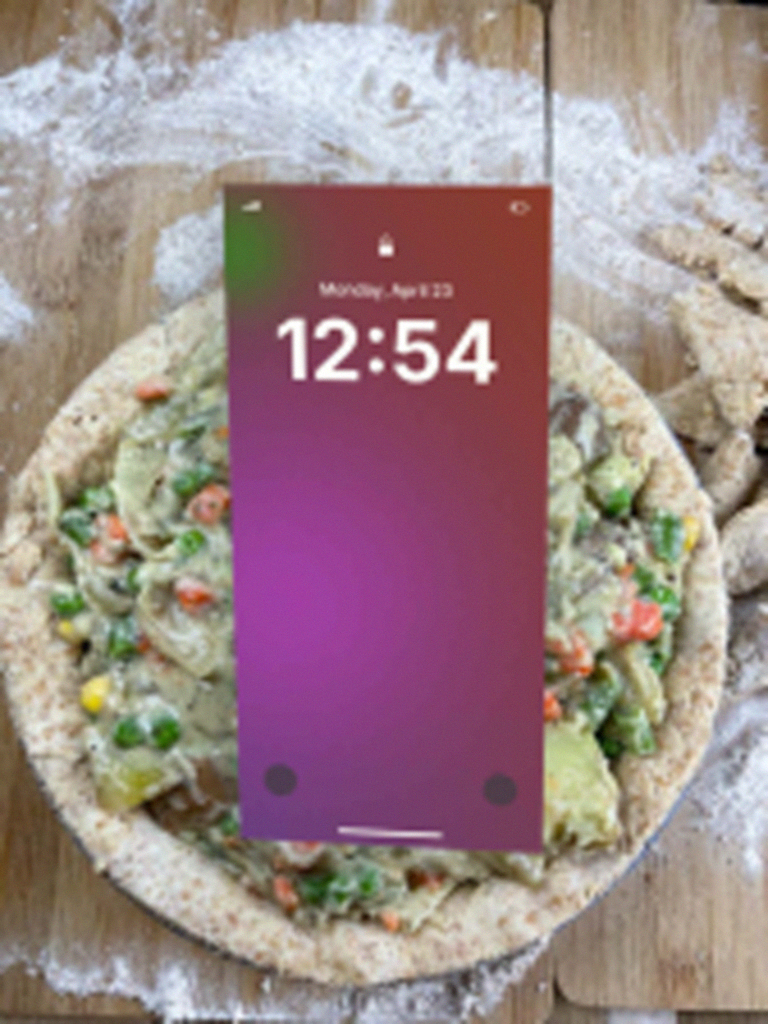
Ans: 12:54
